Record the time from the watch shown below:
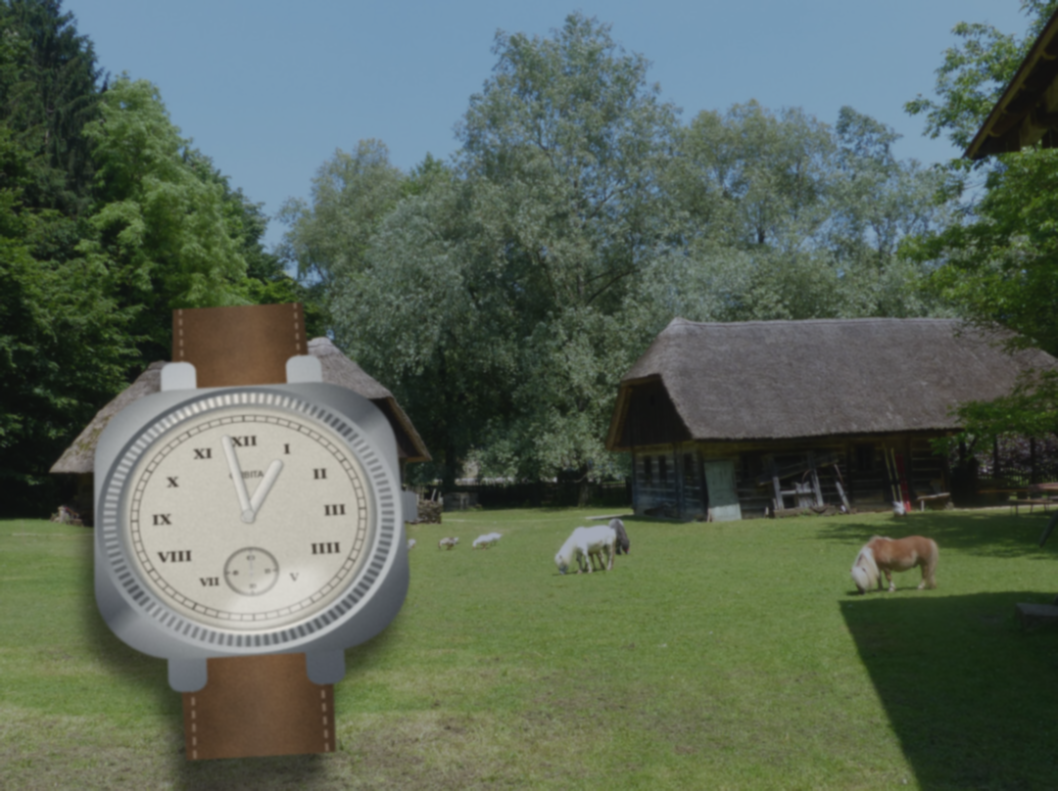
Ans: 12:58
